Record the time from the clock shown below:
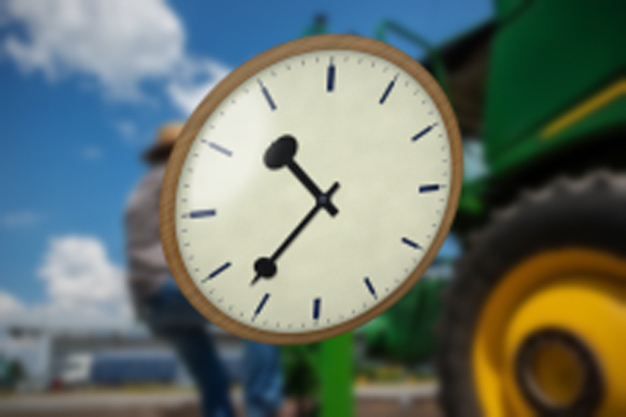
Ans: 10:37
